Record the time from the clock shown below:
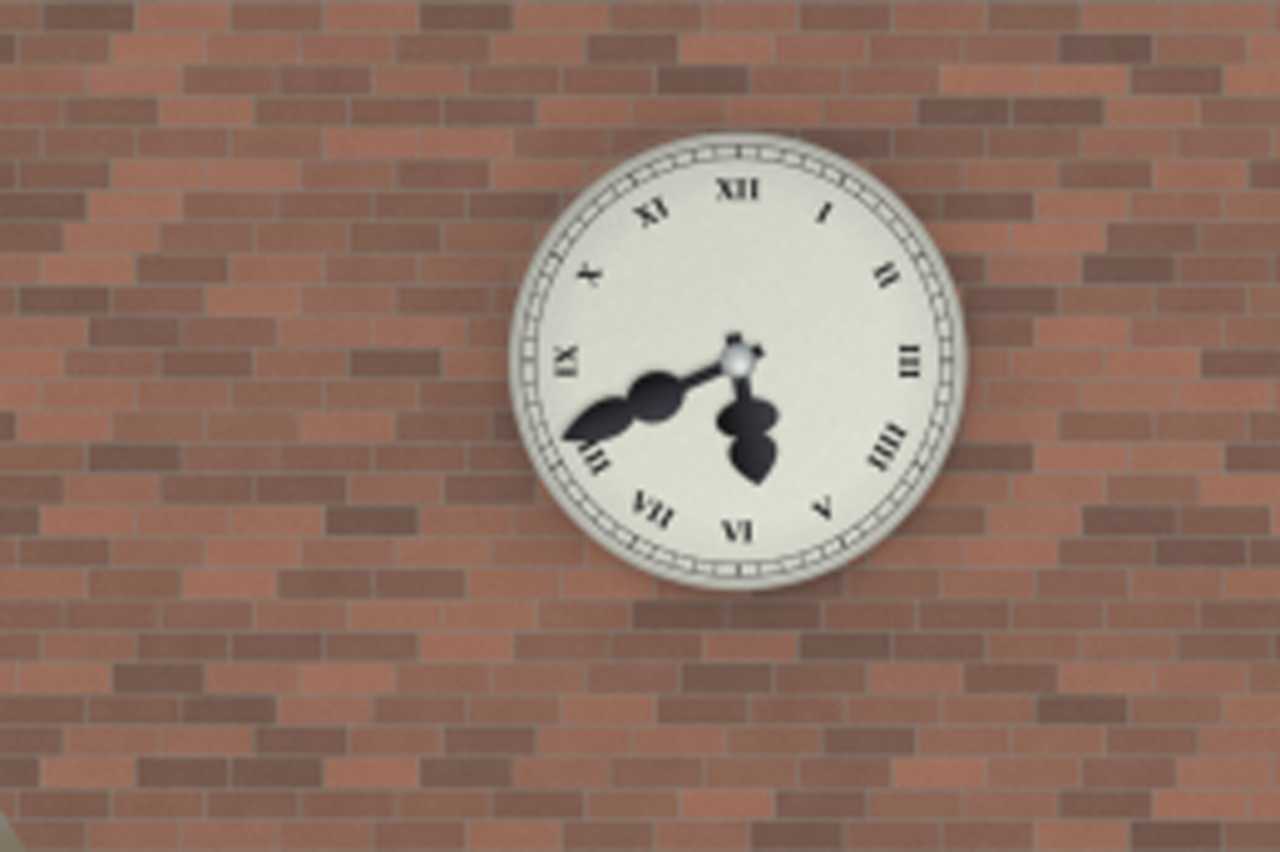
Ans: 5:41
